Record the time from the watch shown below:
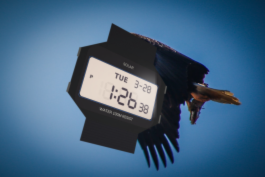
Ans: 1:26:38
